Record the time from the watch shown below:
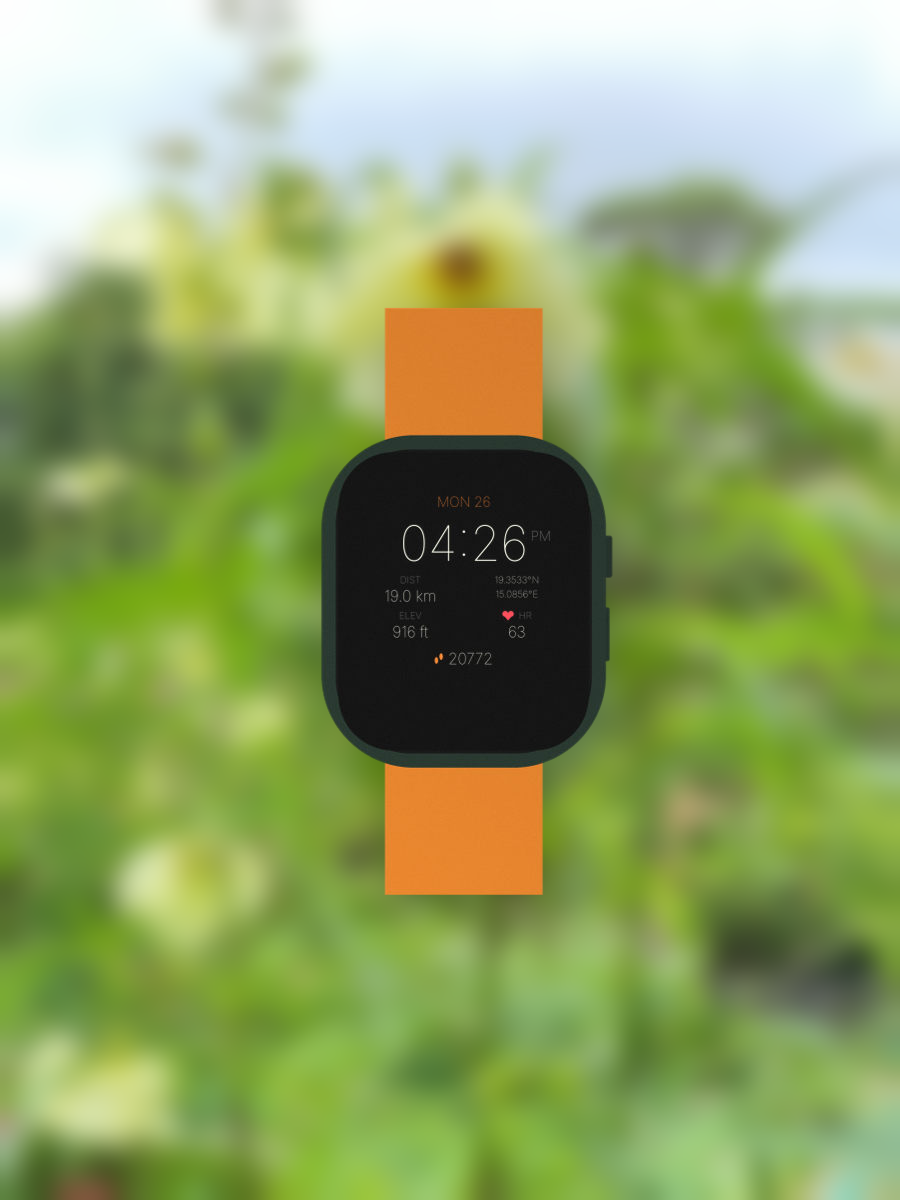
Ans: 4:26
